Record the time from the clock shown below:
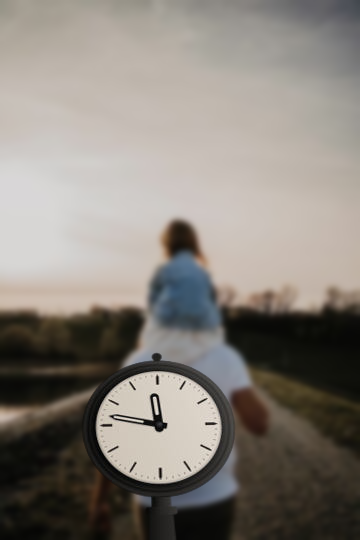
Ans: 11:47
